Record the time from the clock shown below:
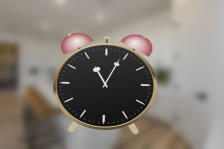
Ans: 11:04
